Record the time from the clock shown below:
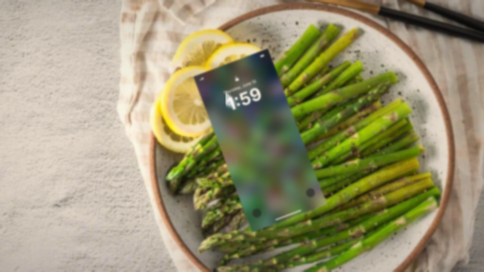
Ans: 1:59
